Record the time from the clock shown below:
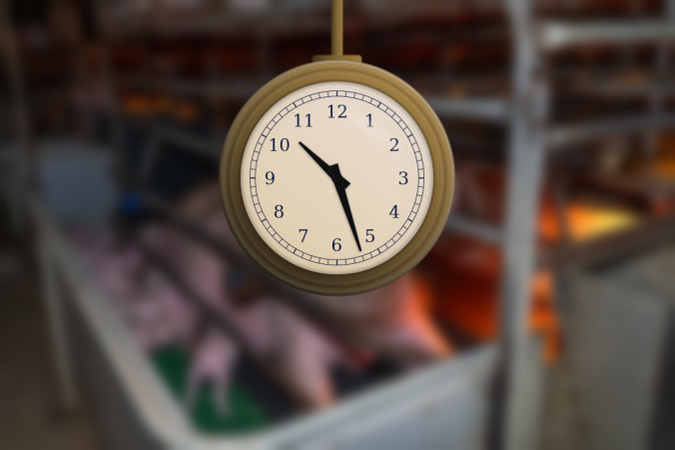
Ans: 10:27
